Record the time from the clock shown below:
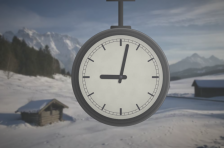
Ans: 9:02
